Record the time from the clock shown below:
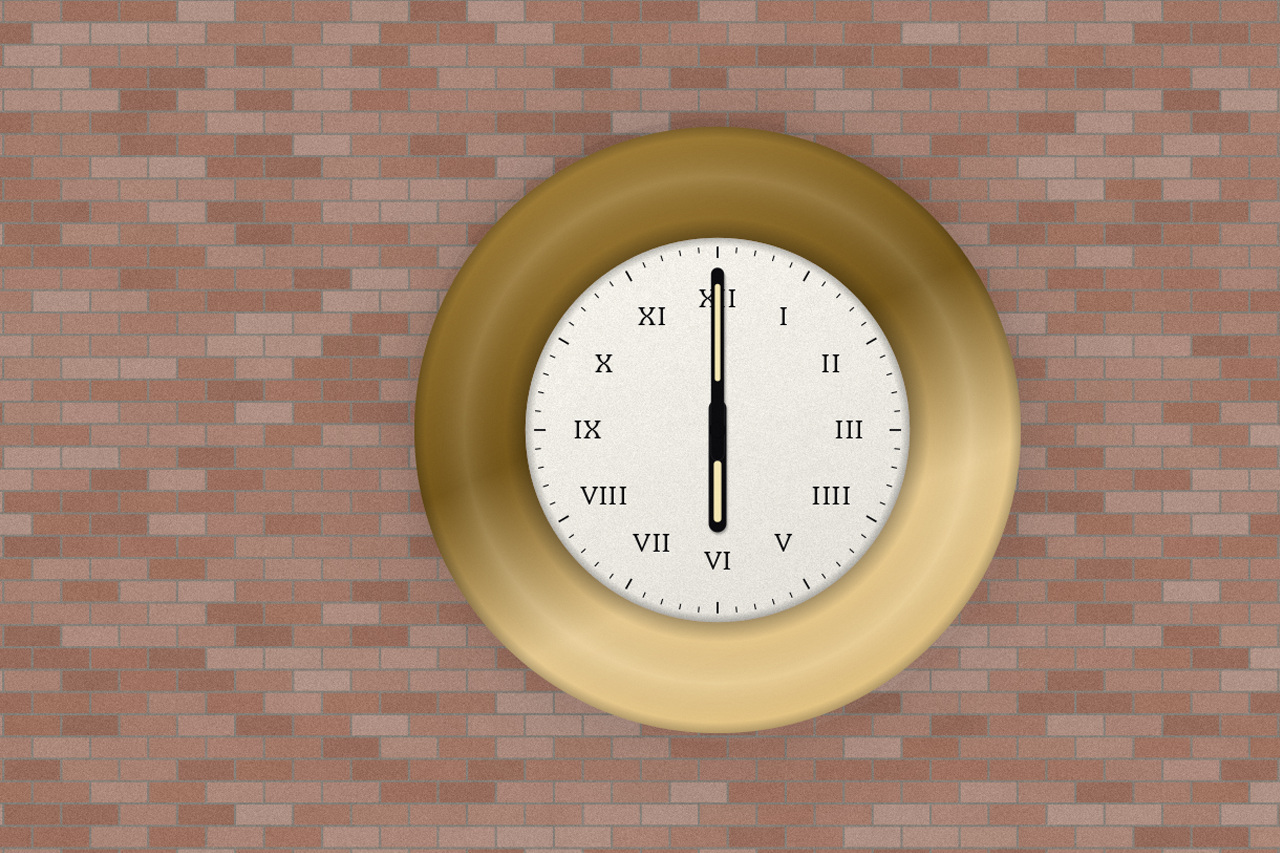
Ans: 6:00
